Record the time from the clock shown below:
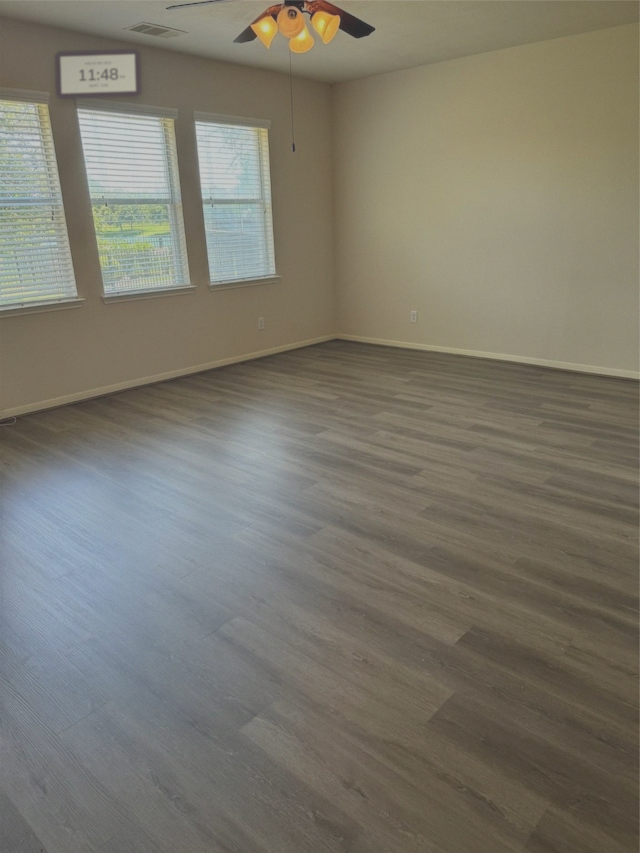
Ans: 11:48
